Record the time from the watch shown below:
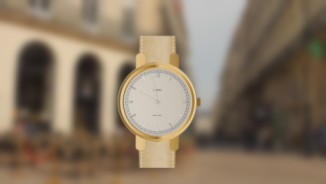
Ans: 9:58
